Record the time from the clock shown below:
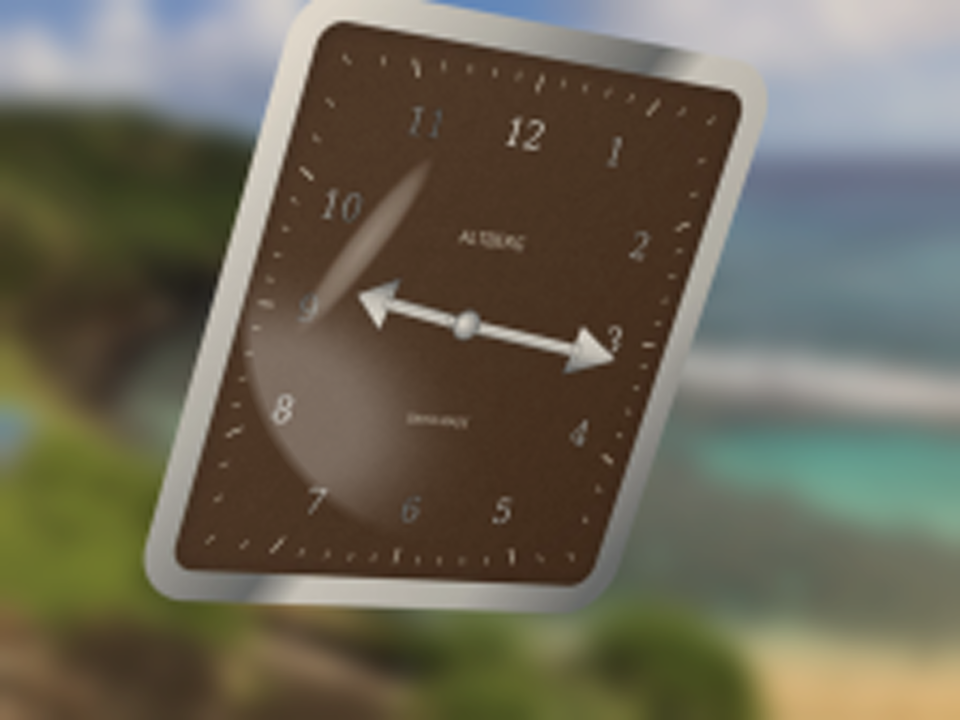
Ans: 9:16
